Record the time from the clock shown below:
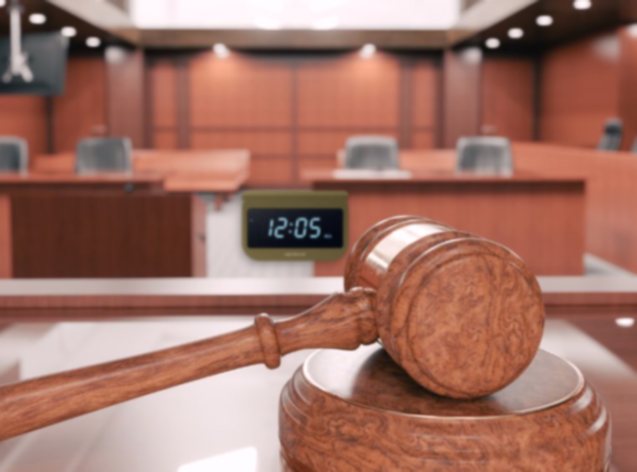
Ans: 12:05
